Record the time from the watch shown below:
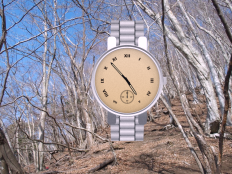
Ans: 4:53
